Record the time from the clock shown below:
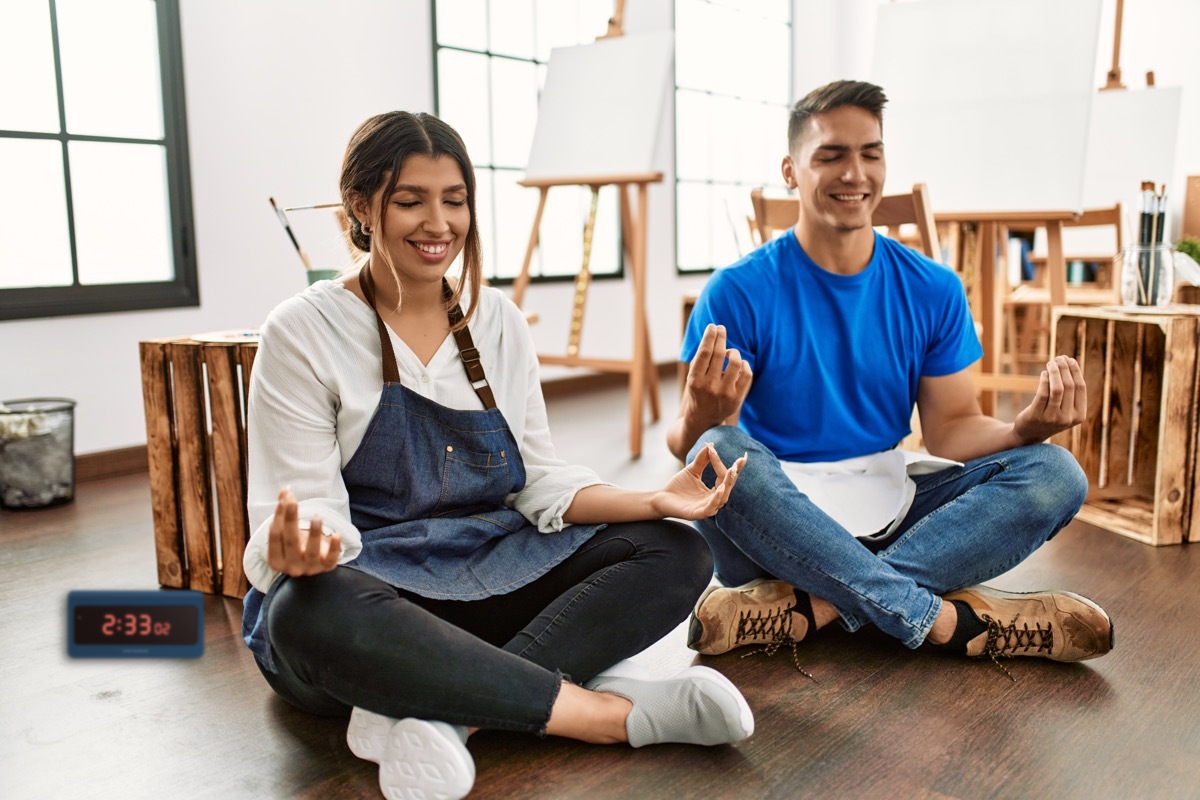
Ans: 2:33
